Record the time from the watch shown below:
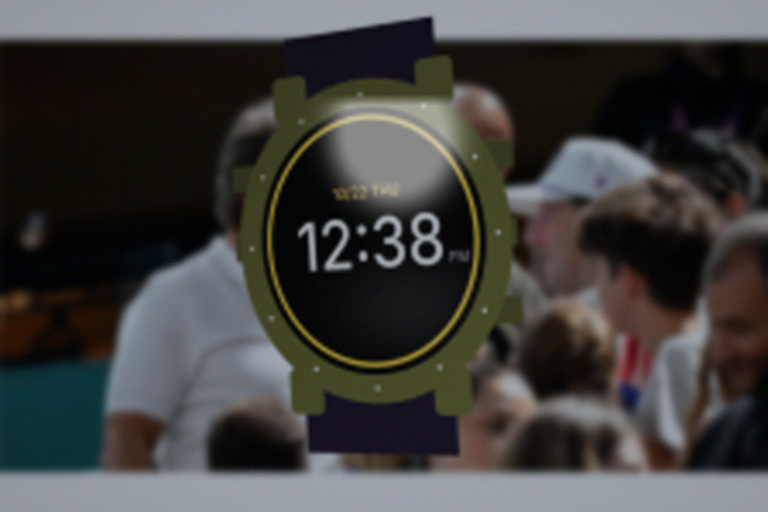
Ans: 12:38
